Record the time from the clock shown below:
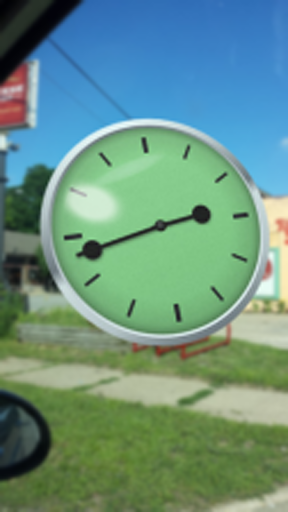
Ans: 2:43
